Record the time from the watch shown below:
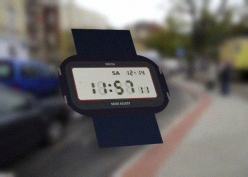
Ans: 11:57:11
